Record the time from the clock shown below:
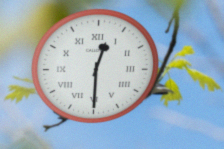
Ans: 12:30
